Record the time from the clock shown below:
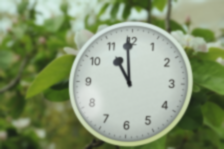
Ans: 10:59
